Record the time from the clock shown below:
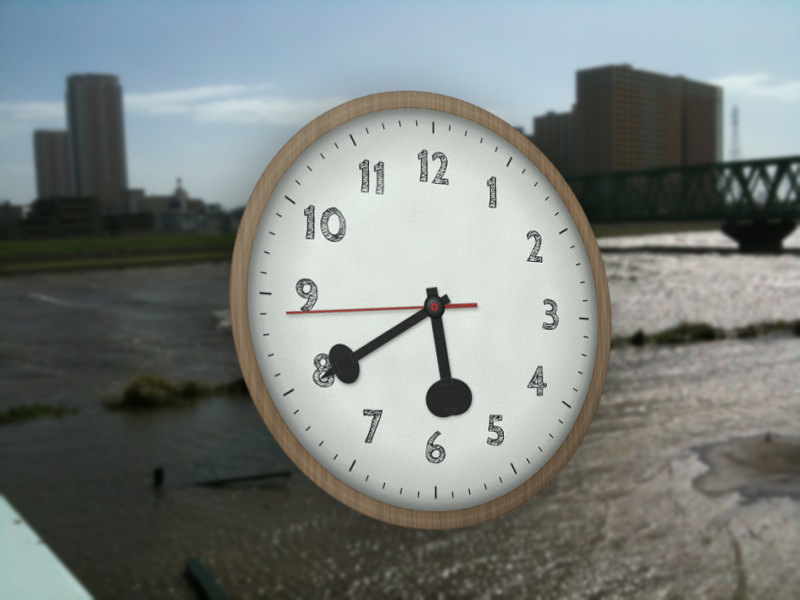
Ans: 5:39:44
